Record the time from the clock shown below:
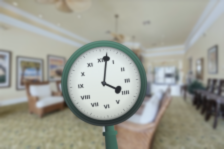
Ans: 4:02
